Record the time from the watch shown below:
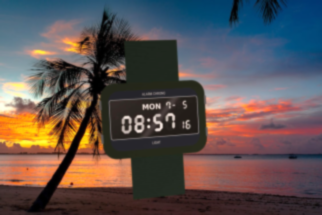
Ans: 8:57
